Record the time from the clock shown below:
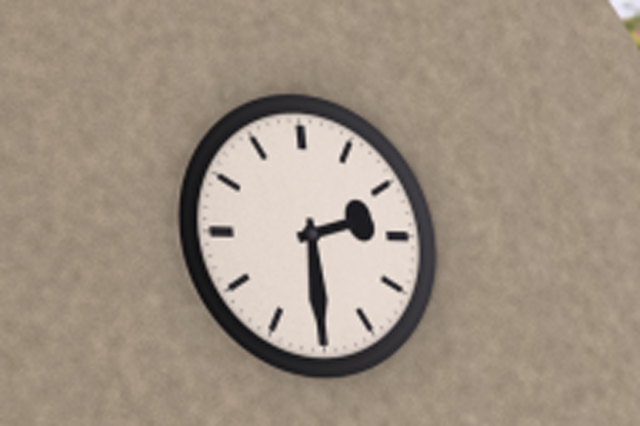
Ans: 2:30
